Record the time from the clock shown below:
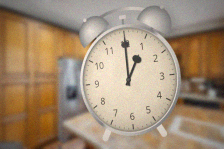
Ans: 1:00
